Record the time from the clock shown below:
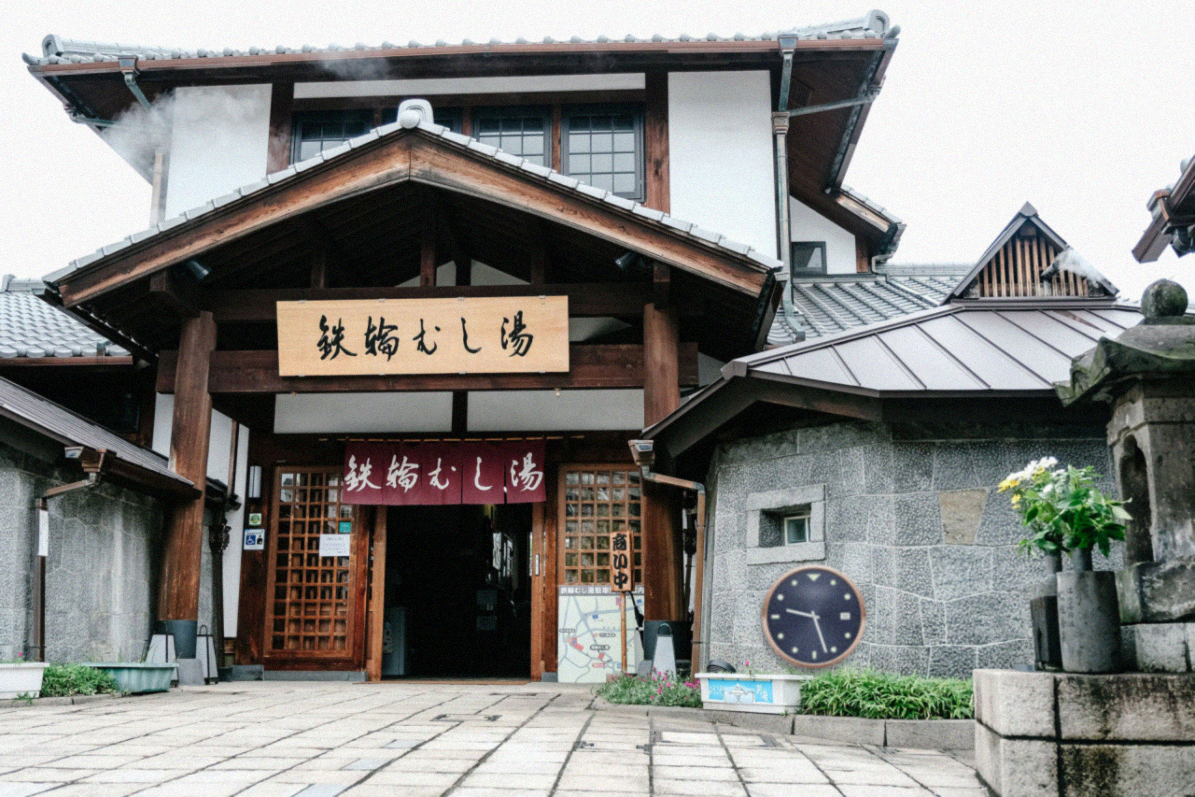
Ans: 9:27
